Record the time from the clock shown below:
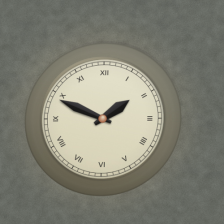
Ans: 1:49
